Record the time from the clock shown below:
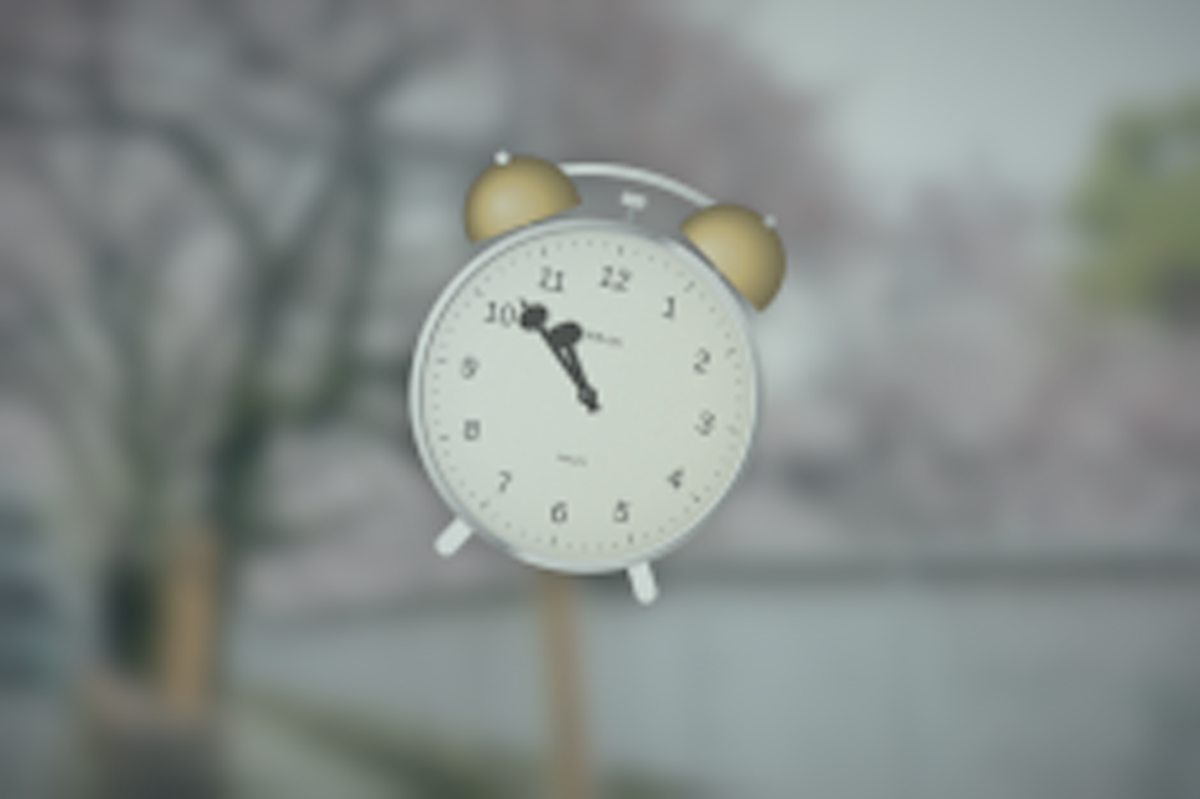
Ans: 10:52
